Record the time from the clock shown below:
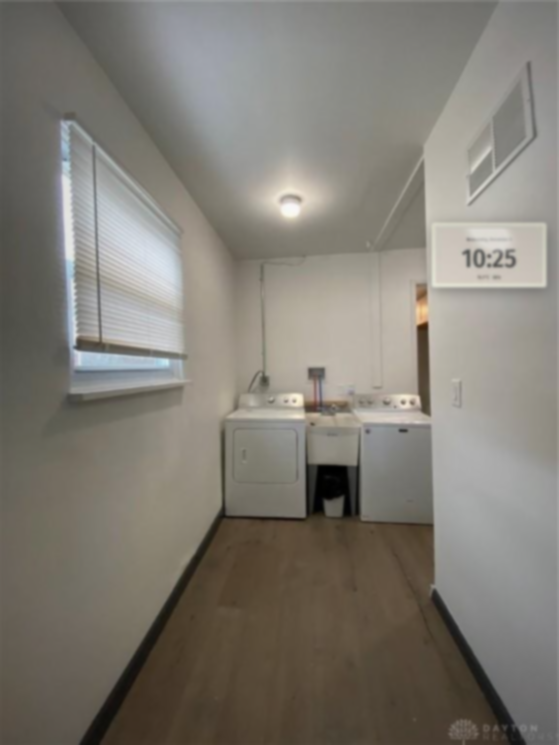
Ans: 10:25
